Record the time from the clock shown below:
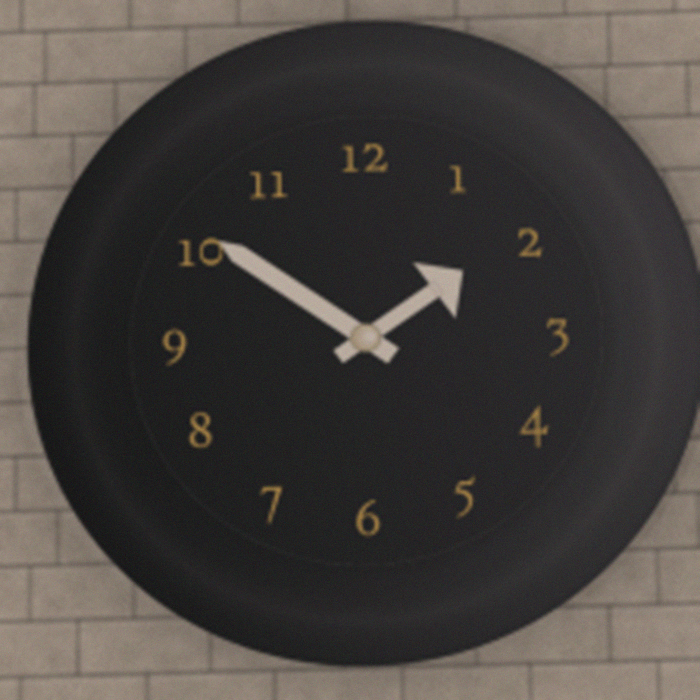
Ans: 1:51
